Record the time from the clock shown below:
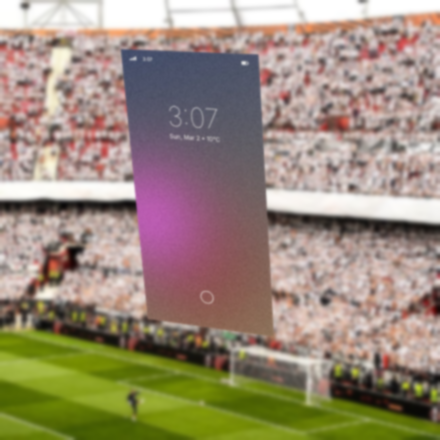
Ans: 3:07
